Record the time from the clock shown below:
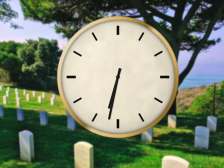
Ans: 6:32
